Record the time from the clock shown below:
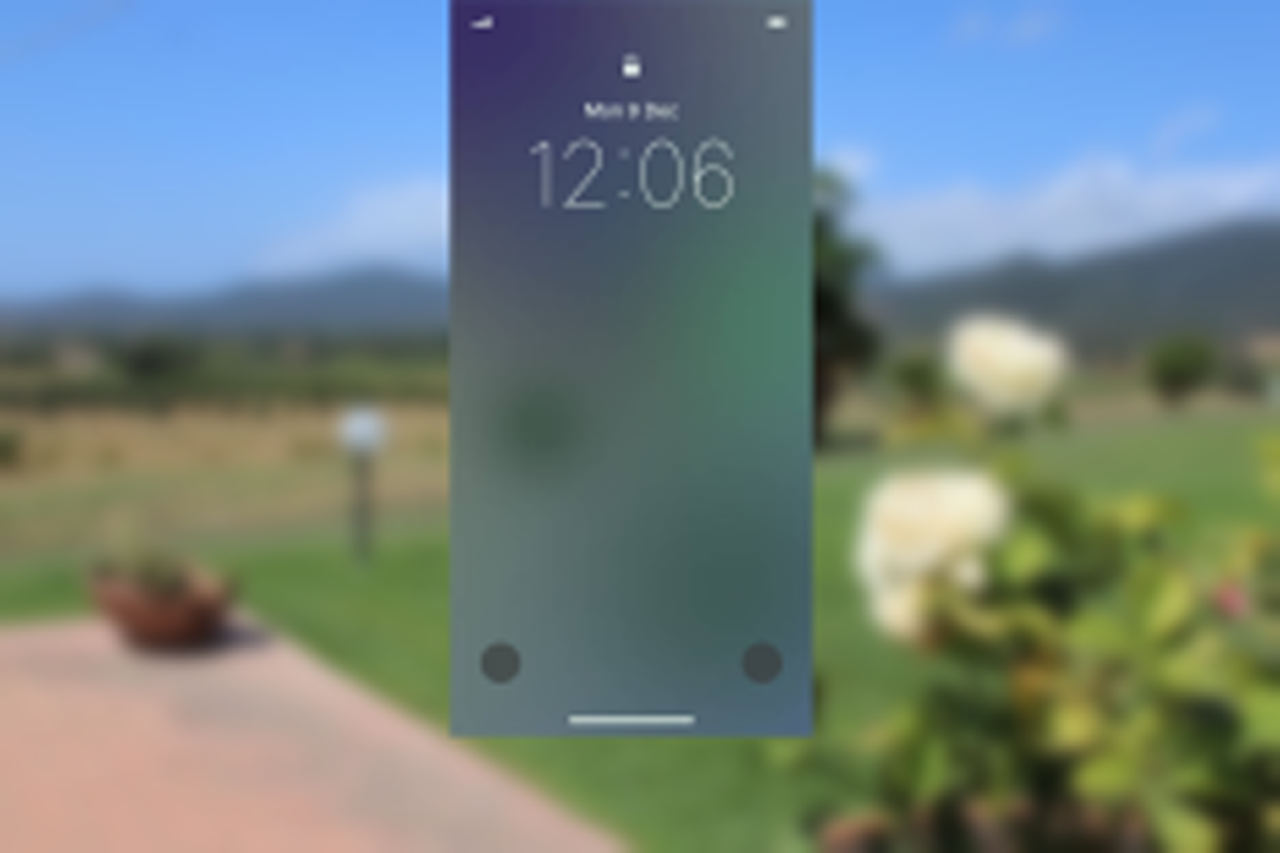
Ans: 12:06
